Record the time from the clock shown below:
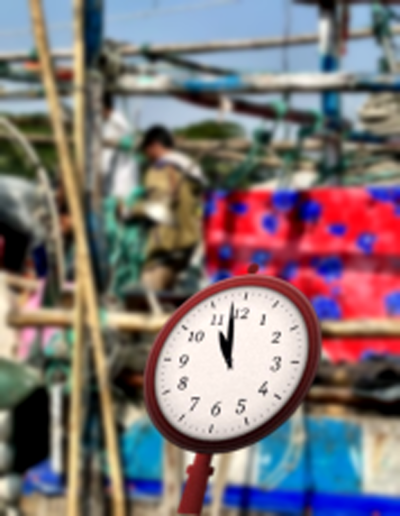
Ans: 10:58
